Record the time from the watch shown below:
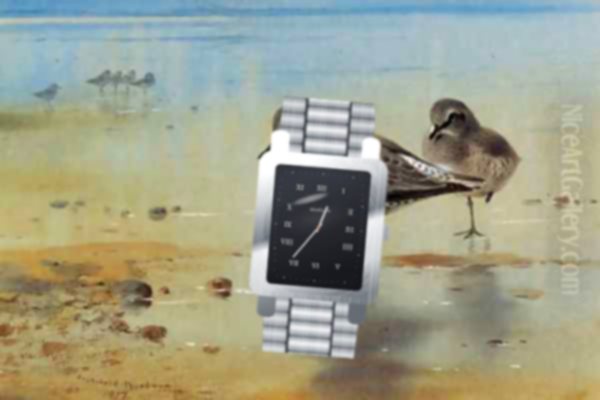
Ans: 12:36
